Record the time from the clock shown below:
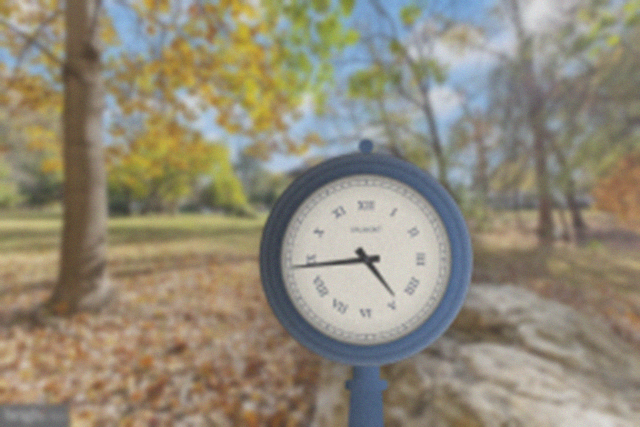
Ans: 4:44
